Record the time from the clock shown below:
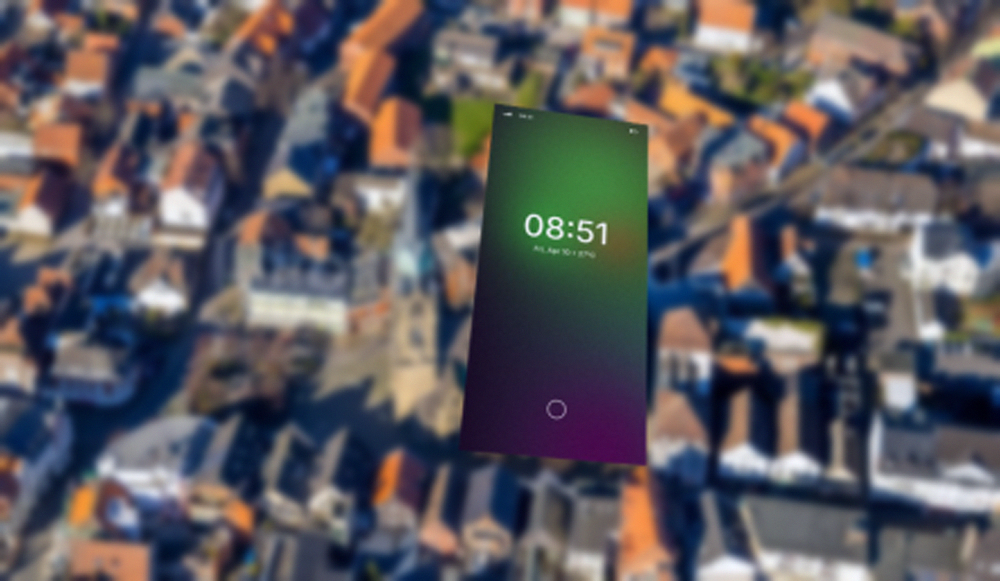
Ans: 8:51
